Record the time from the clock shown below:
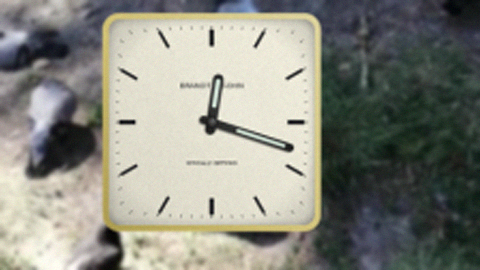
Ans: 12:18
